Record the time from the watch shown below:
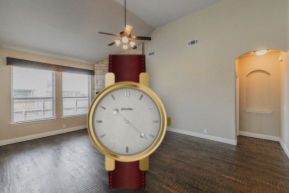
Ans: 10:22
